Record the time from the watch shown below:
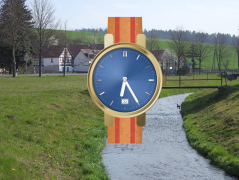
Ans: 6:25
